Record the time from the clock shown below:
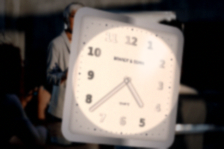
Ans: 4:38
